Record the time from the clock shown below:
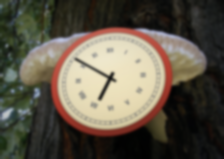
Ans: 6:51
